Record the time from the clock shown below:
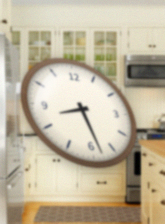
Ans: 8:28
